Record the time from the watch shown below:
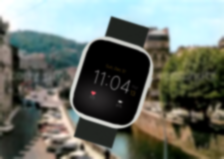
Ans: 11:04
